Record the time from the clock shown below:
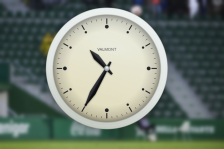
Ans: 10:35
